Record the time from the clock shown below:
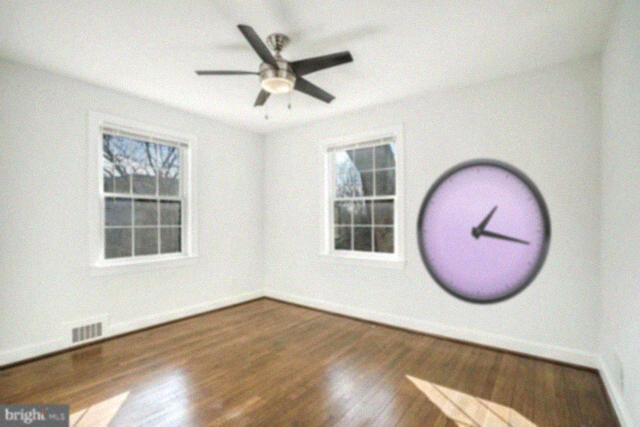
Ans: 1:17
